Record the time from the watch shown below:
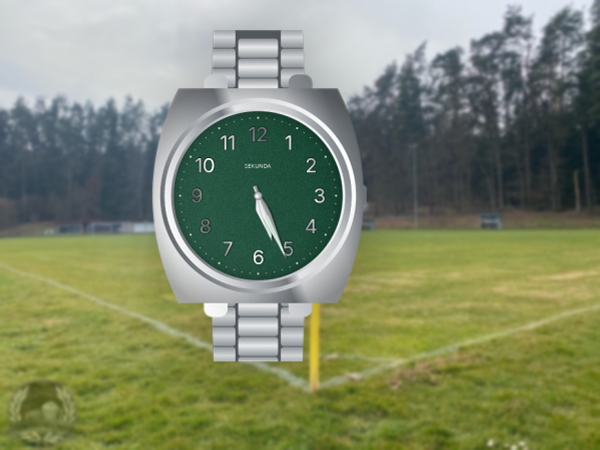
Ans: 5:26
